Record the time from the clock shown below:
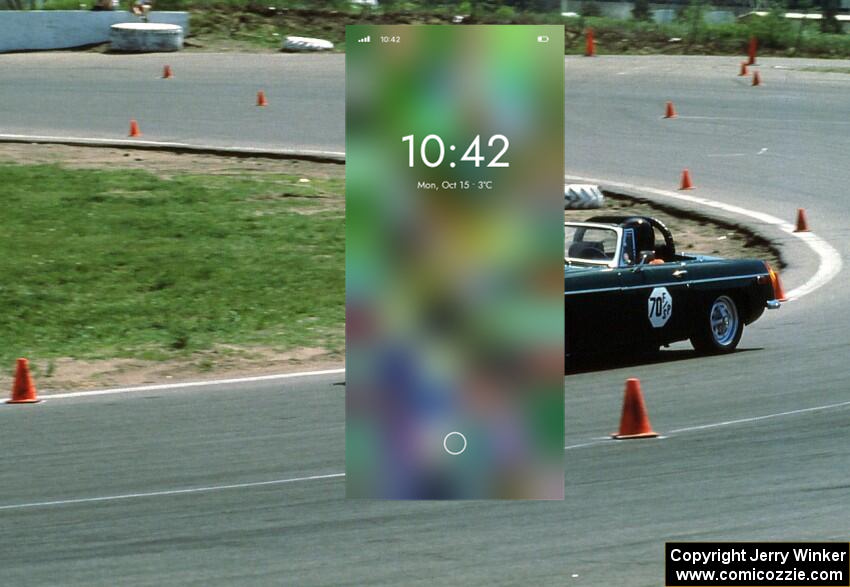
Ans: 10:42
